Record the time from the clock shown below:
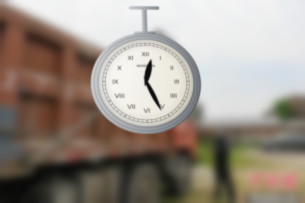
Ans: 12:26
